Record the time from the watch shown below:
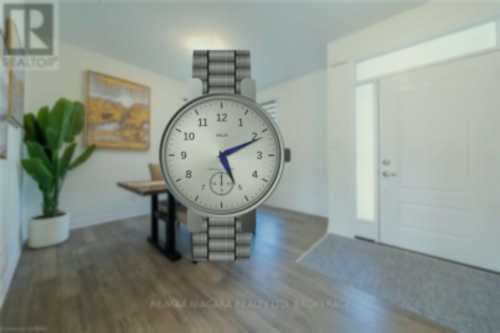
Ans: 5:11
